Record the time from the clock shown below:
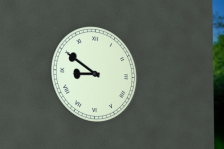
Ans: 8:50
